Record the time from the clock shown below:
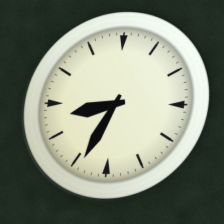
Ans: 8:34
